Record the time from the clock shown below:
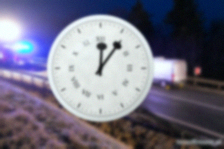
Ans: 12:06
